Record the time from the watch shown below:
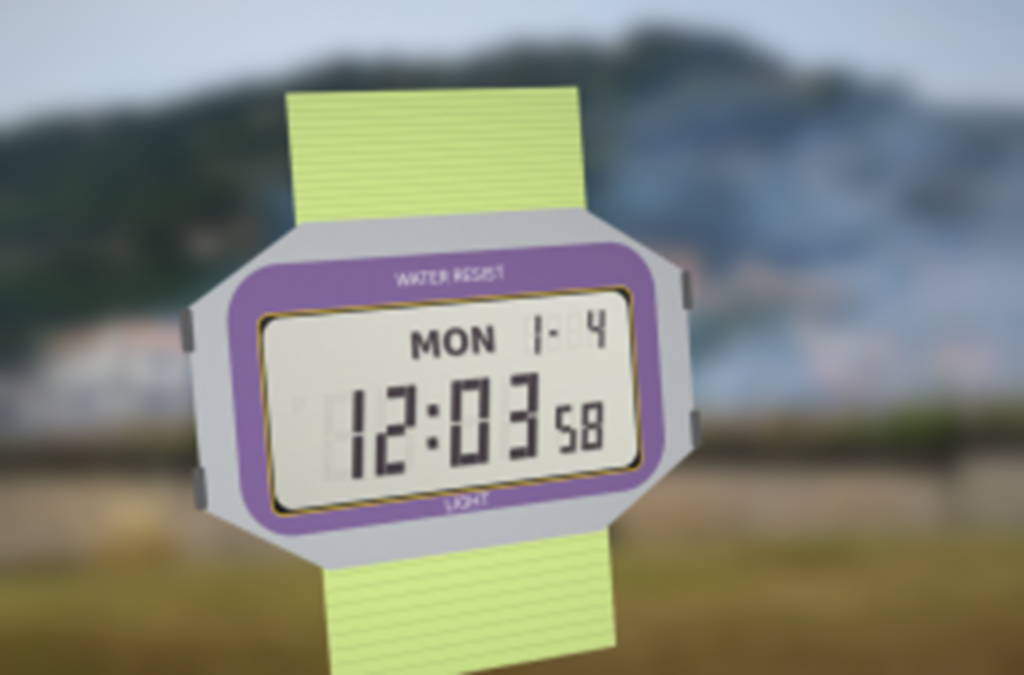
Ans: 12:03:58
